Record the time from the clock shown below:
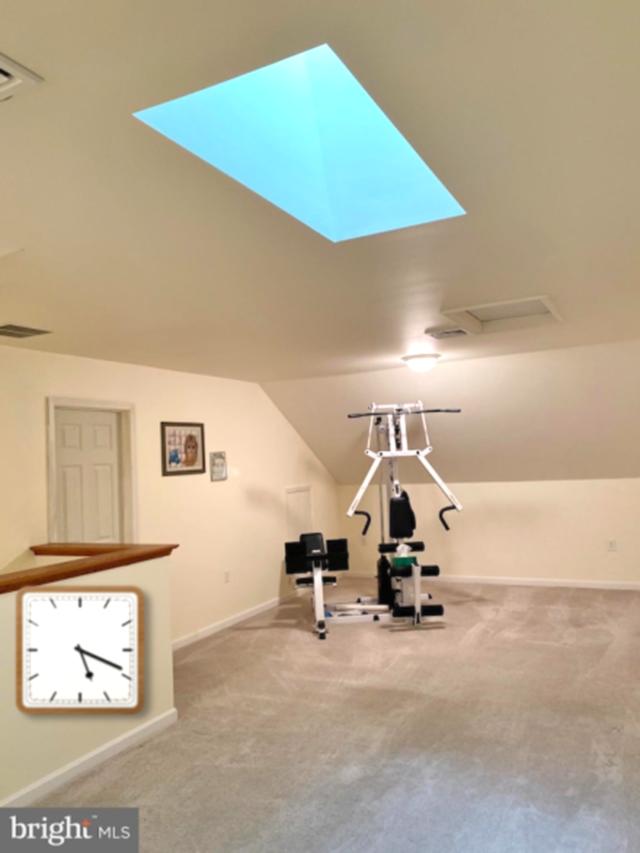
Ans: 5:19
